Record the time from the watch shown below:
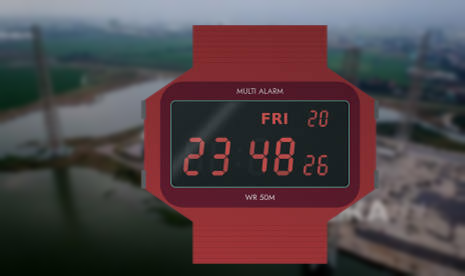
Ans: 23:48:26
